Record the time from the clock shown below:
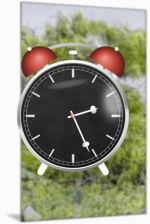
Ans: 2:26
